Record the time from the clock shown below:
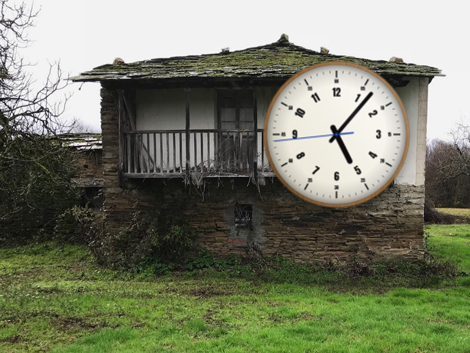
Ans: 5:06:44
